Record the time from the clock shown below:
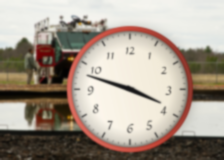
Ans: 3:48
